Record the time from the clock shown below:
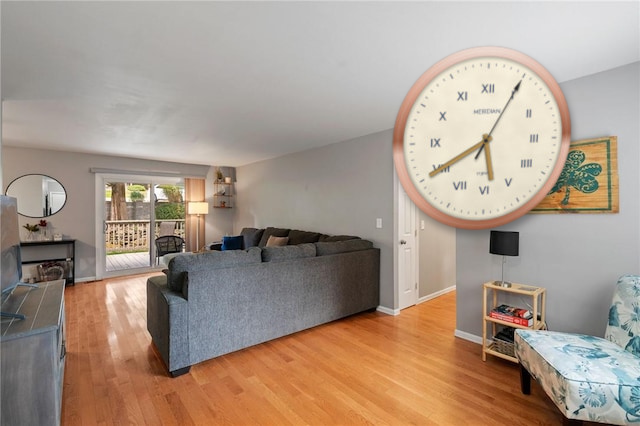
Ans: 5:40:05
